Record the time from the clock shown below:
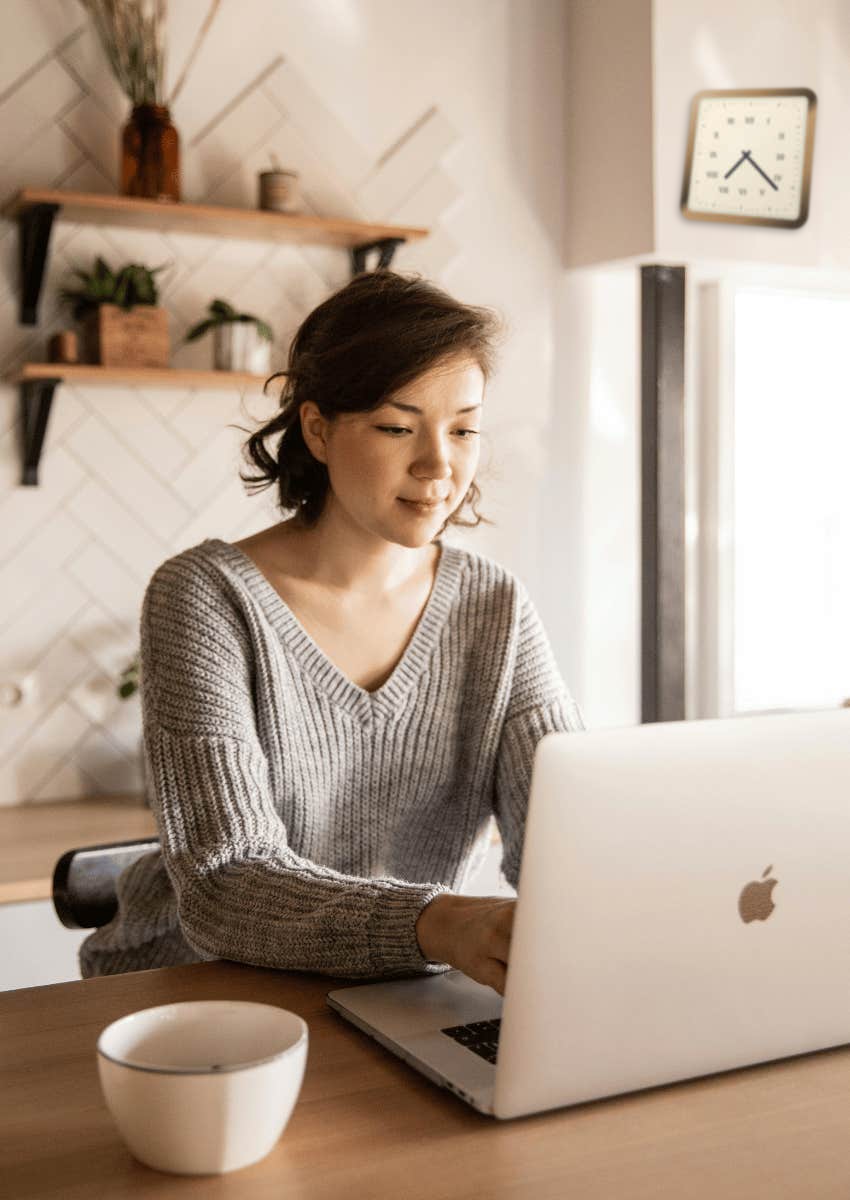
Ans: 7:22
